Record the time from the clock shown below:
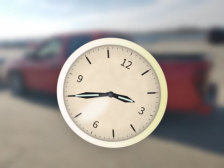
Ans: 2:40
